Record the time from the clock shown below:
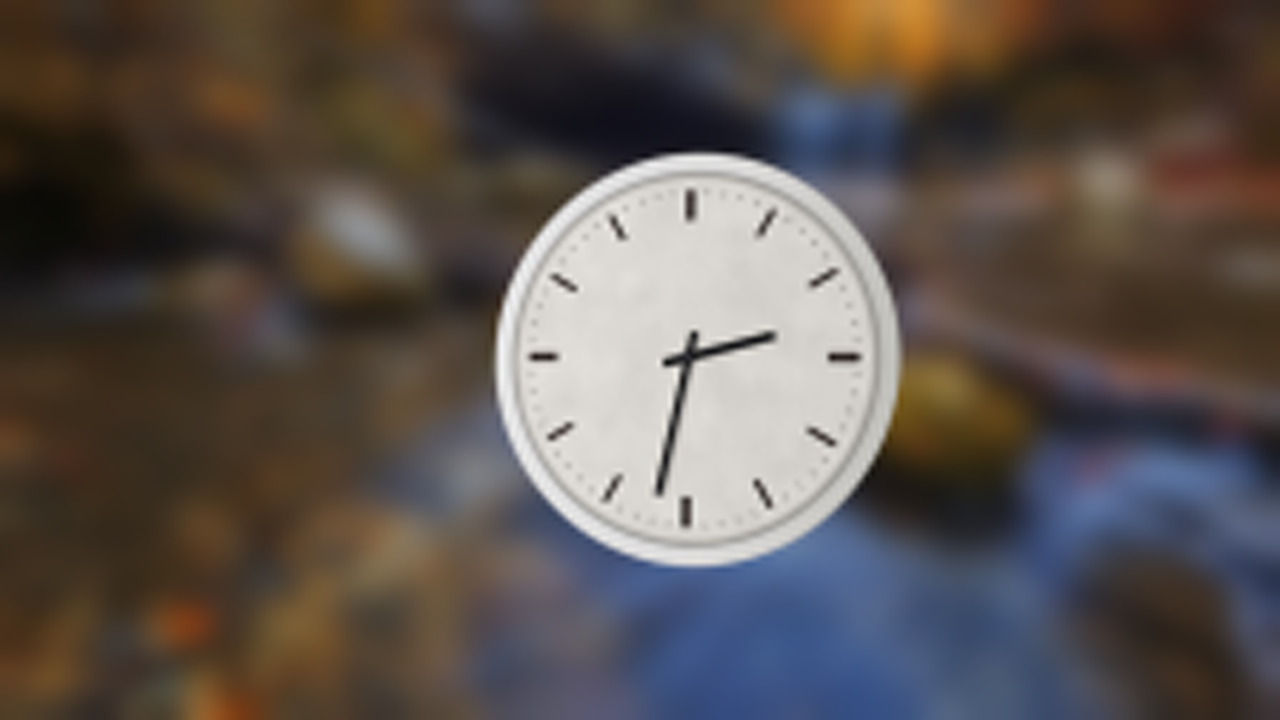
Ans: 2:32
